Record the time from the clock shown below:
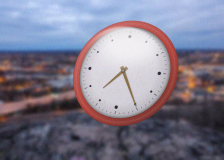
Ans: 7:25
